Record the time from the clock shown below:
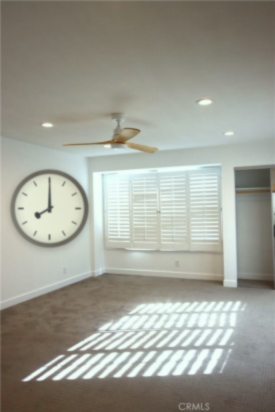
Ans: 8:00
